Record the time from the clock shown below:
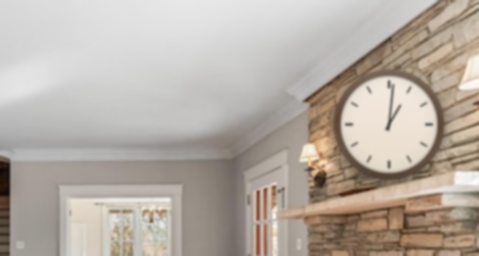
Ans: 1:01
